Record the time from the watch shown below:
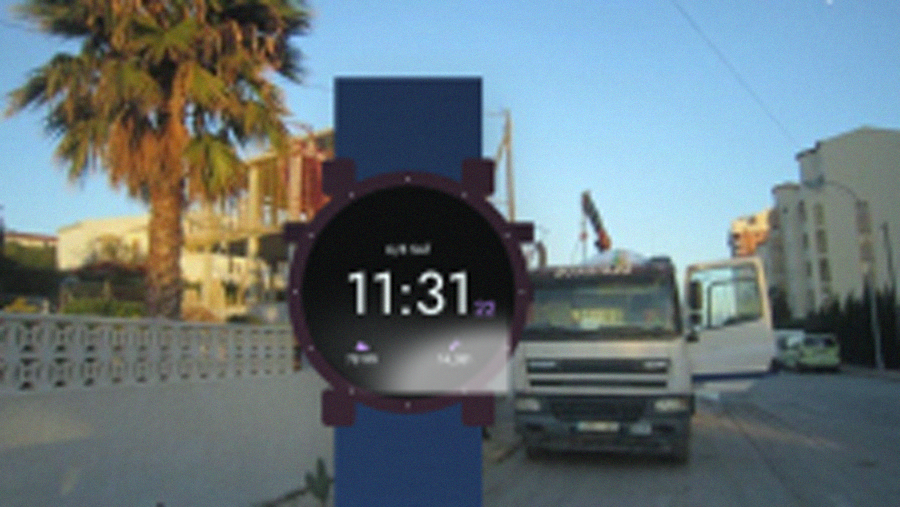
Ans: 11:31
